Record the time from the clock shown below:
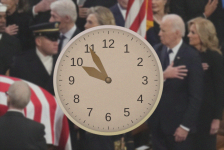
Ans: 9:55
